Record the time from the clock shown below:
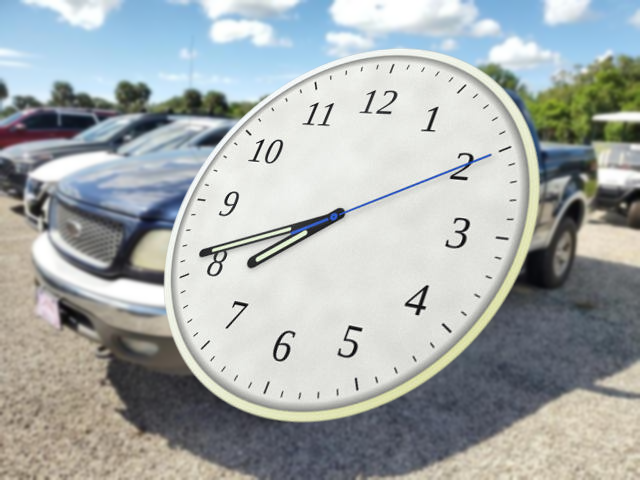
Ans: 7:41:10
